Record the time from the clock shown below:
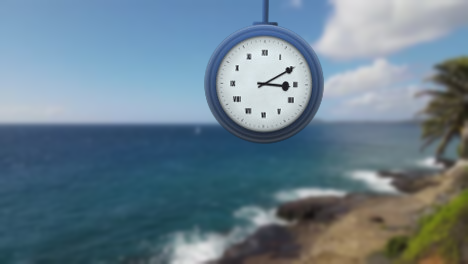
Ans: 3:10
